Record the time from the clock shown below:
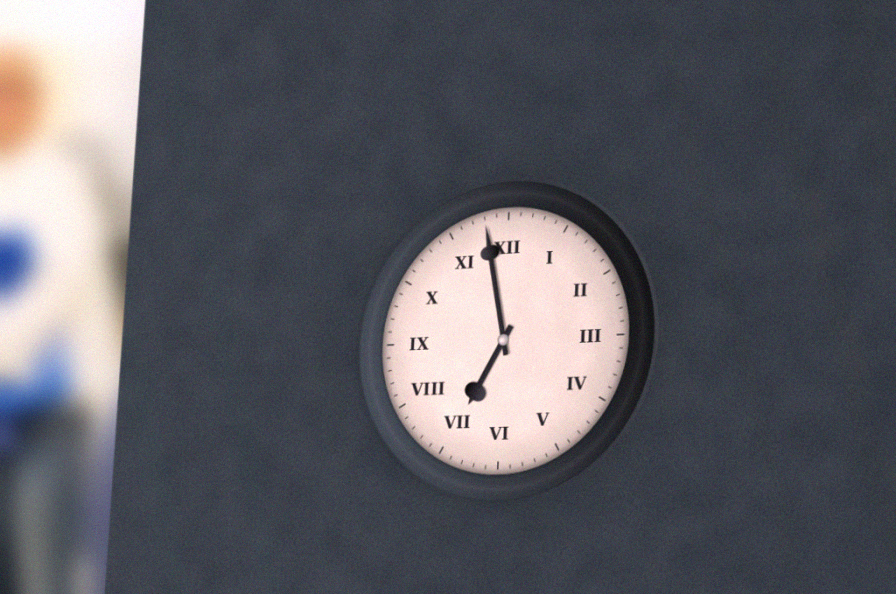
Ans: 6:58
